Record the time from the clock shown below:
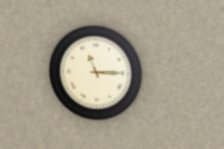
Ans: 11:15
